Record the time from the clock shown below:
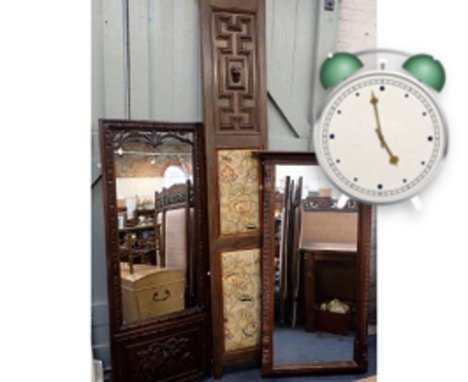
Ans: 4:58
